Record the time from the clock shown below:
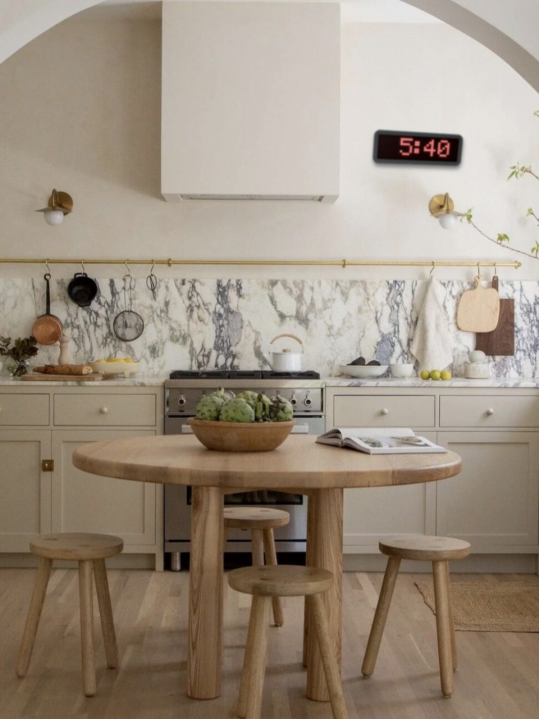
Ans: 5:40
